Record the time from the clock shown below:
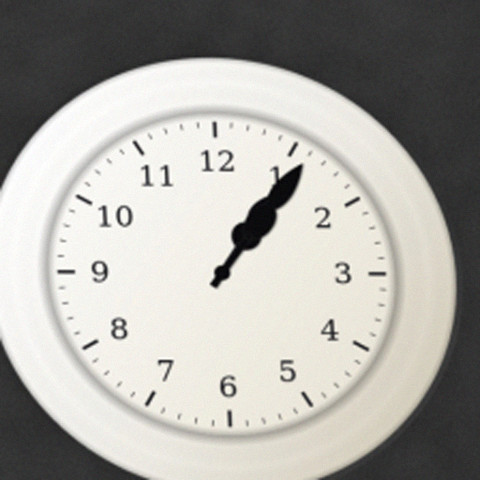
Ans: 1:06
